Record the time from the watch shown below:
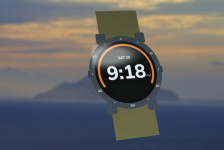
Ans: 9:18
